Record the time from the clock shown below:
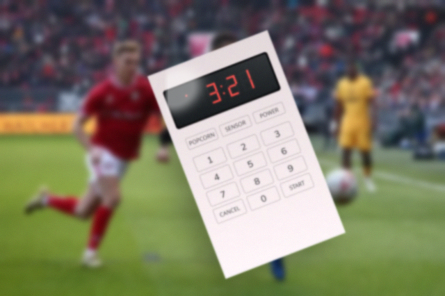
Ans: 3:21
